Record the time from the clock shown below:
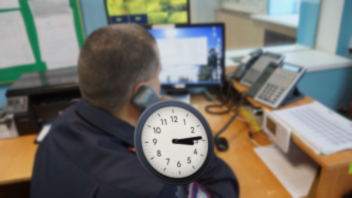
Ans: 3:14
